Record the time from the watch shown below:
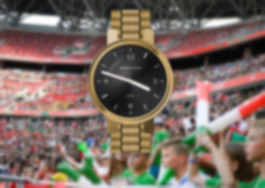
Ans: 3:48
